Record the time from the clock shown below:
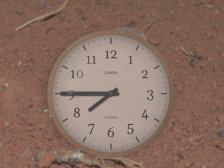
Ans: 7:45
